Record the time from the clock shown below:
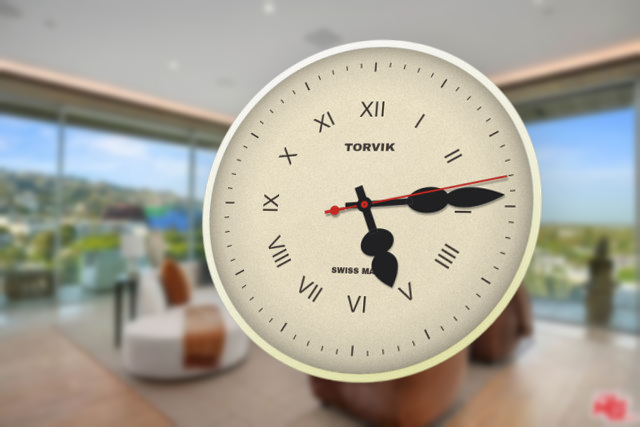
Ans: 5:14:13
